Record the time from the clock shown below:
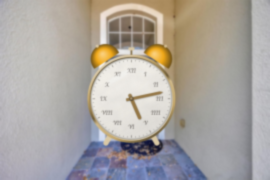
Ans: 5:13
